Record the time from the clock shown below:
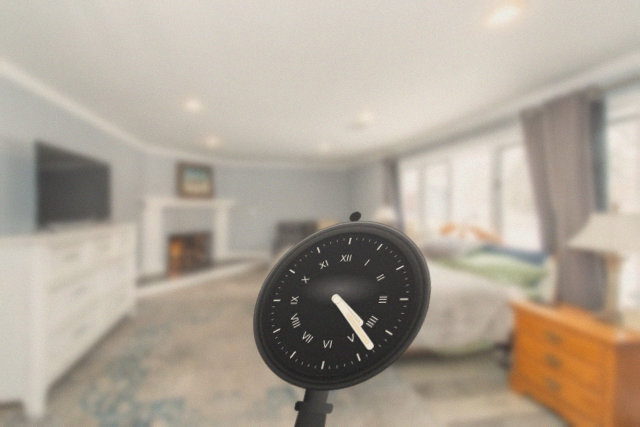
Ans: 4:23
